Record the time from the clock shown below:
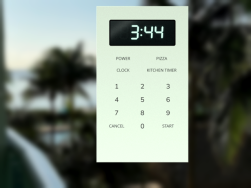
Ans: 3:44
